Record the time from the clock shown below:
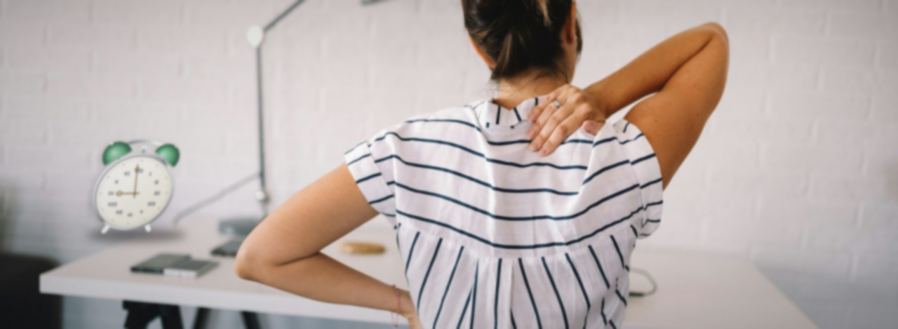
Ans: 8:59
